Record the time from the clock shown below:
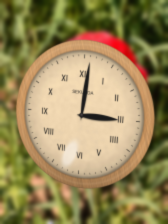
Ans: 3:01
